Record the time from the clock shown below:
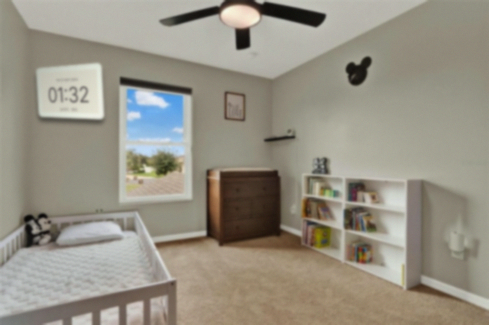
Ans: 1:32
